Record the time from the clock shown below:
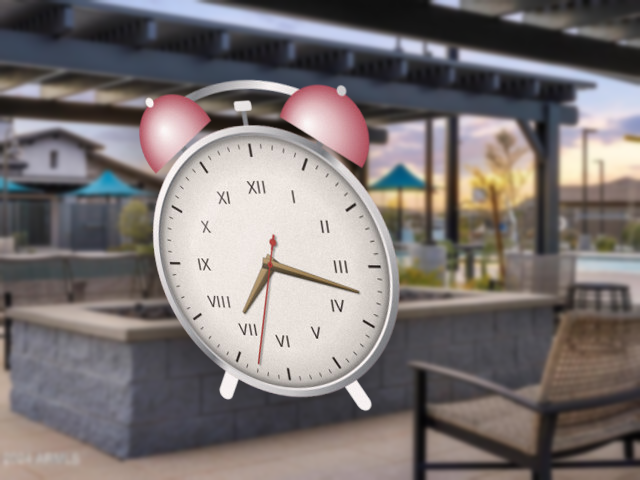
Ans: 7:17:33
